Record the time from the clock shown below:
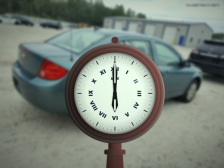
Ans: 6:00
